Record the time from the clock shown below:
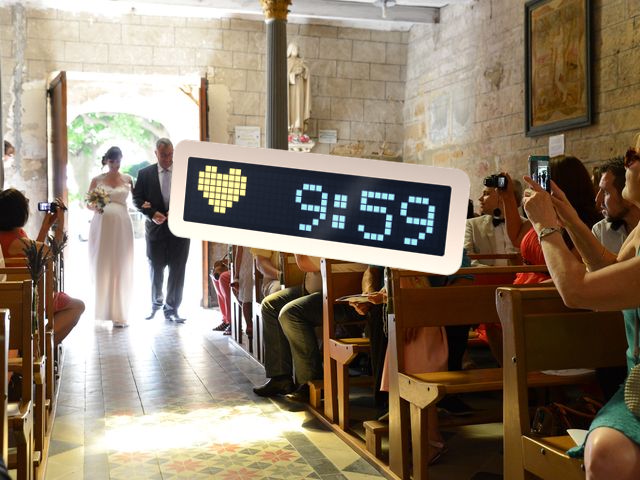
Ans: 9:59
